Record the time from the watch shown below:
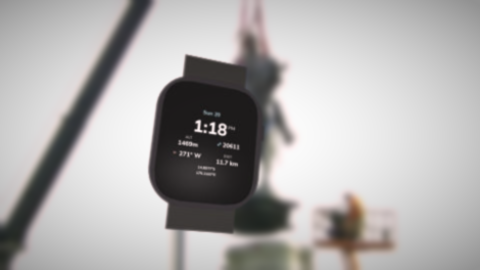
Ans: 1:18
